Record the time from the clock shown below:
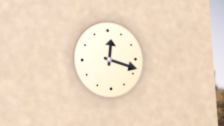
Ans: 12:18
